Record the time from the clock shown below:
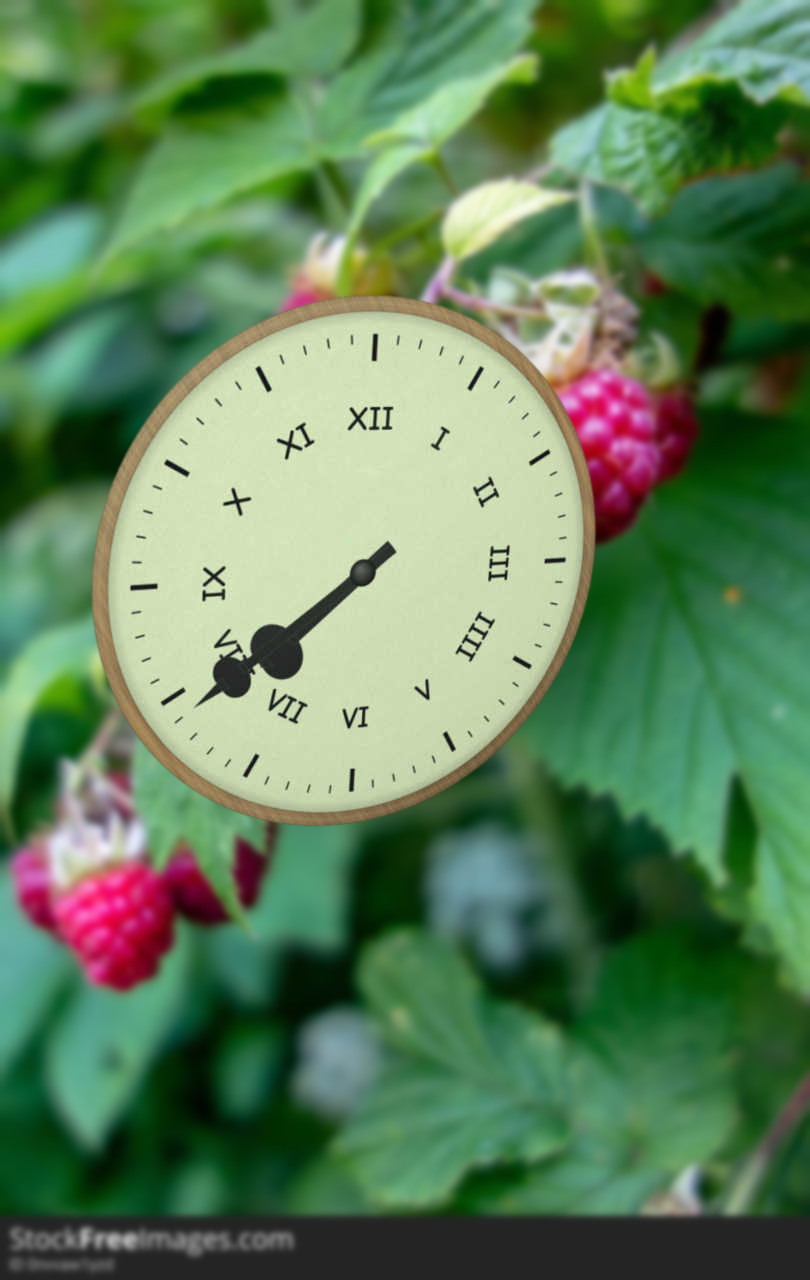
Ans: 7:39
